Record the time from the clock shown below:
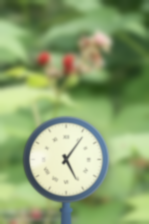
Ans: 5:06
